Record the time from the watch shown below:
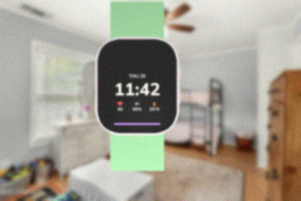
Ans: 11:42
